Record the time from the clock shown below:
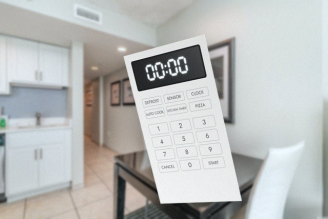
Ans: 0:00
